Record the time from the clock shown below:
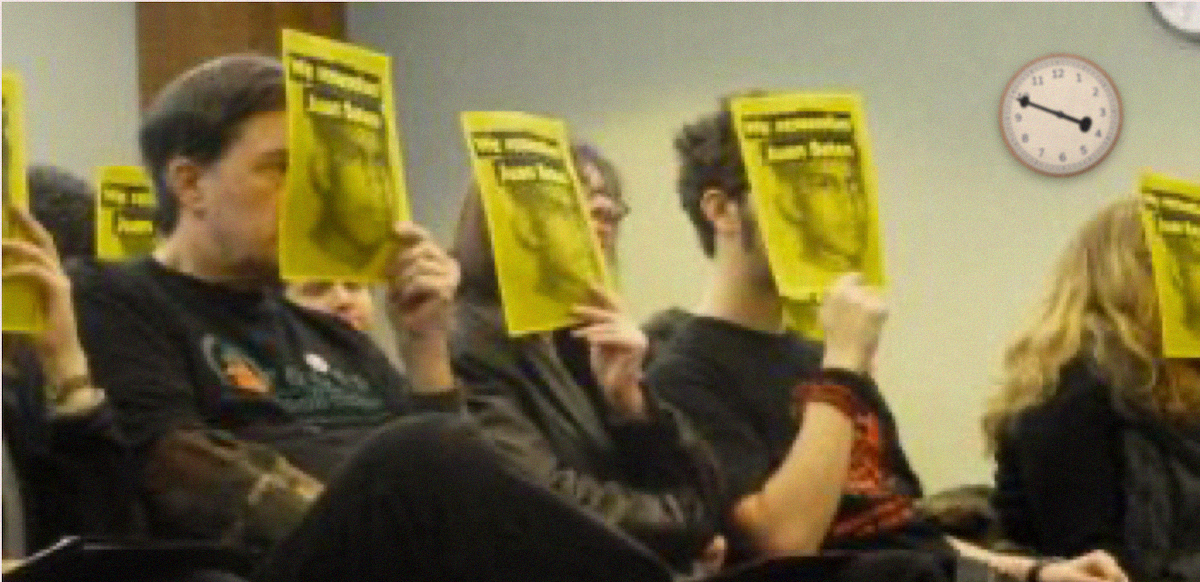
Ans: 3:49
